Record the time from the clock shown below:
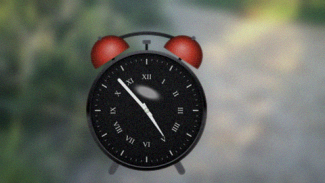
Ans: 4:53
